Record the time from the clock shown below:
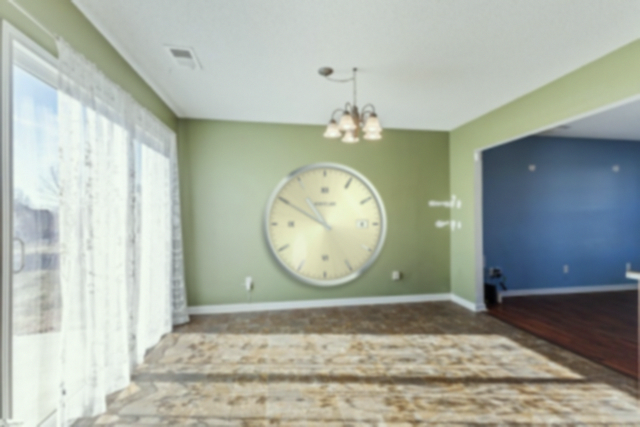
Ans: 10:50
